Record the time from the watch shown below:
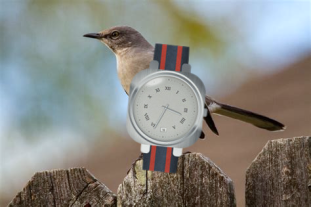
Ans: 3:34
